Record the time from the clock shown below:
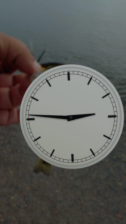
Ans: 2:46
